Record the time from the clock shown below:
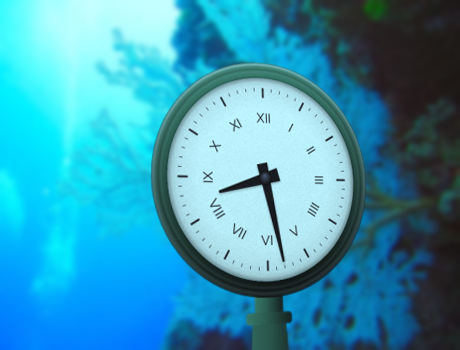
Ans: 8:28
